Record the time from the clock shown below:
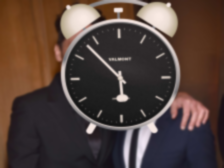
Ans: 5:53
